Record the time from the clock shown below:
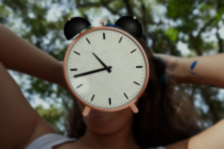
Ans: 10:43
